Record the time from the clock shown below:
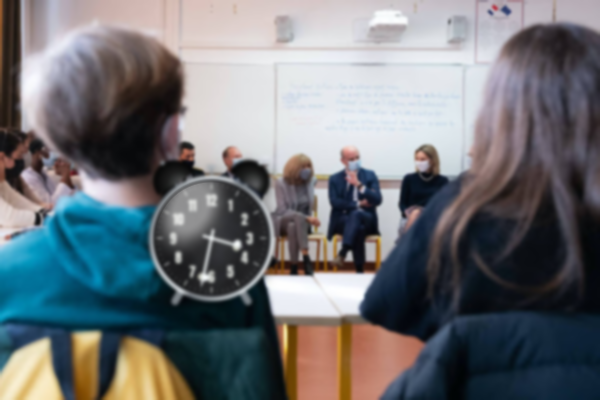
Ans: 3:32
